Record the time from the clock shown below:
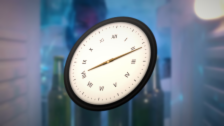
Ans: 8:11
